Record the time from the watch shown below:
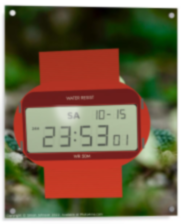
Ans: 23:53:01
